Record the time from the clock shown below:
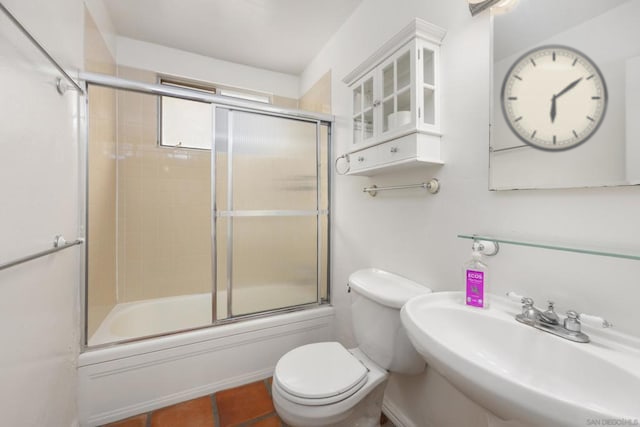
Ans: 6:09
